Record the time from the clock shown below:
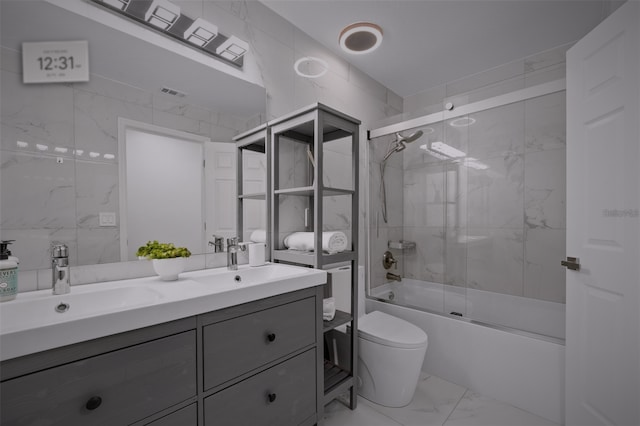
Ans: 12:31
